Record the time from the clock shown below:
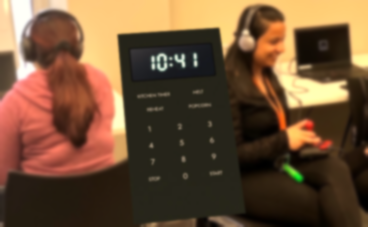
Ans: 10:41
